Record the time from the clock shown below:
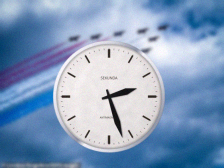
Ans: 2:27
